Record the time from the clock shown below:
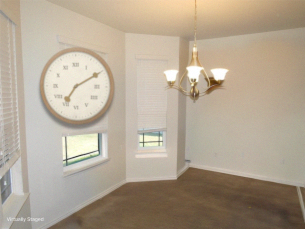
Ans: 7:10
